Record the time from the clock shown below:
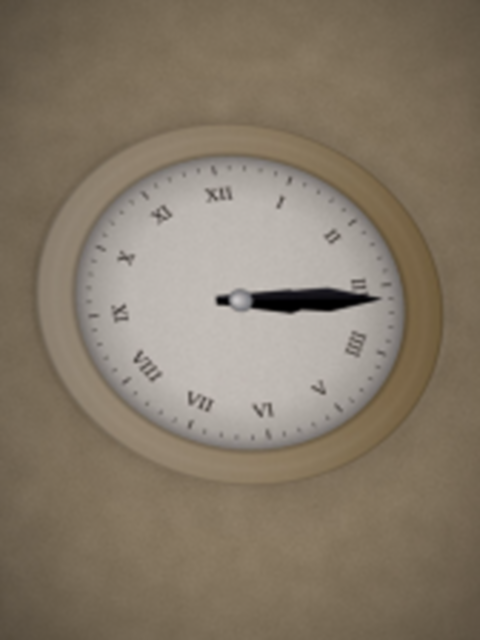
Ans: 3:16
